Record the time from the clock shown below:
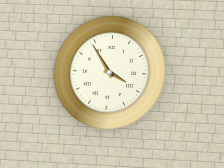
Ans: 3:54
